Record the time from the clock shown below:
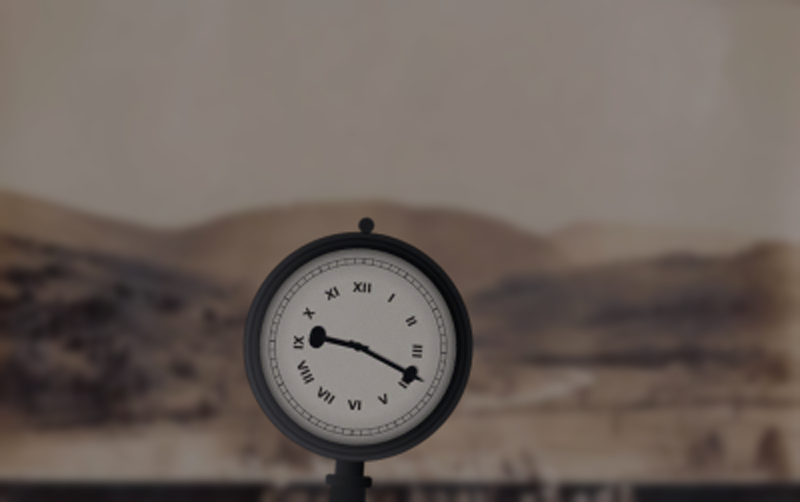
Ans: 9:19
